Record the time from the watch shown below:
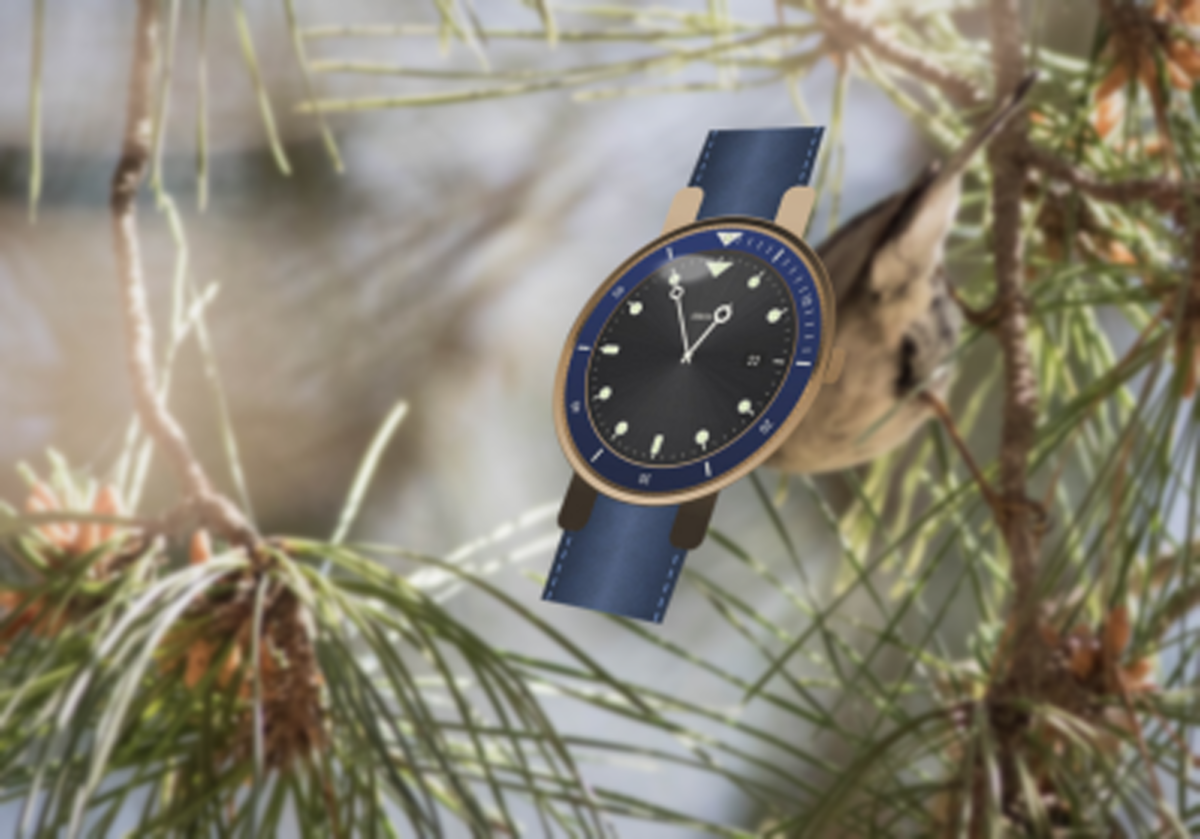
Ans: 12:55
